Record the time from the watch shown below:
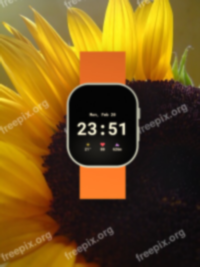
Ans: 23:51
